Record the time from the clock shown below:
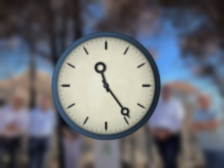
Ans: 11:24
